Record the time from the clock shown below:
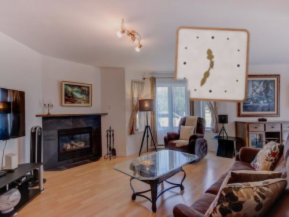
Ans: 11:34
